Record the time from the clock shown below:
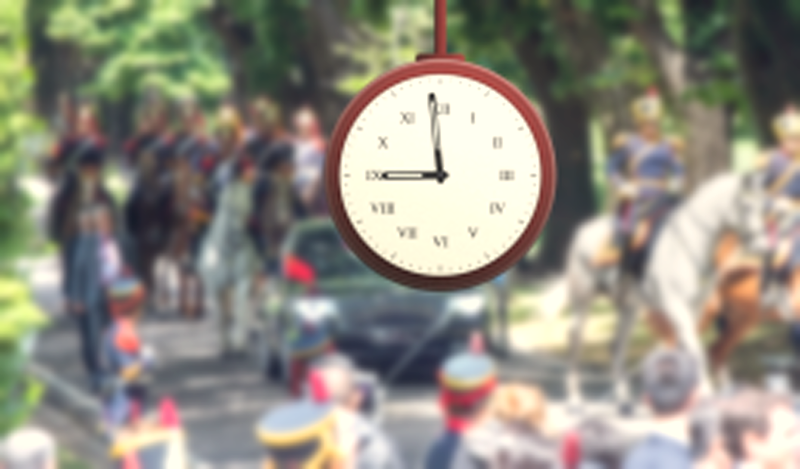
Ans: 8:59
